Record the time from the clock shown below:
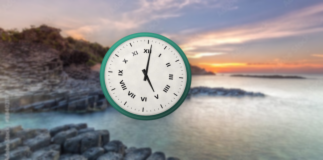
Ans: 5:01
